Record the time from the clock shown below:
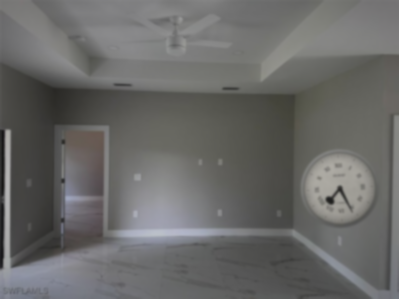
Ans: 7:26
